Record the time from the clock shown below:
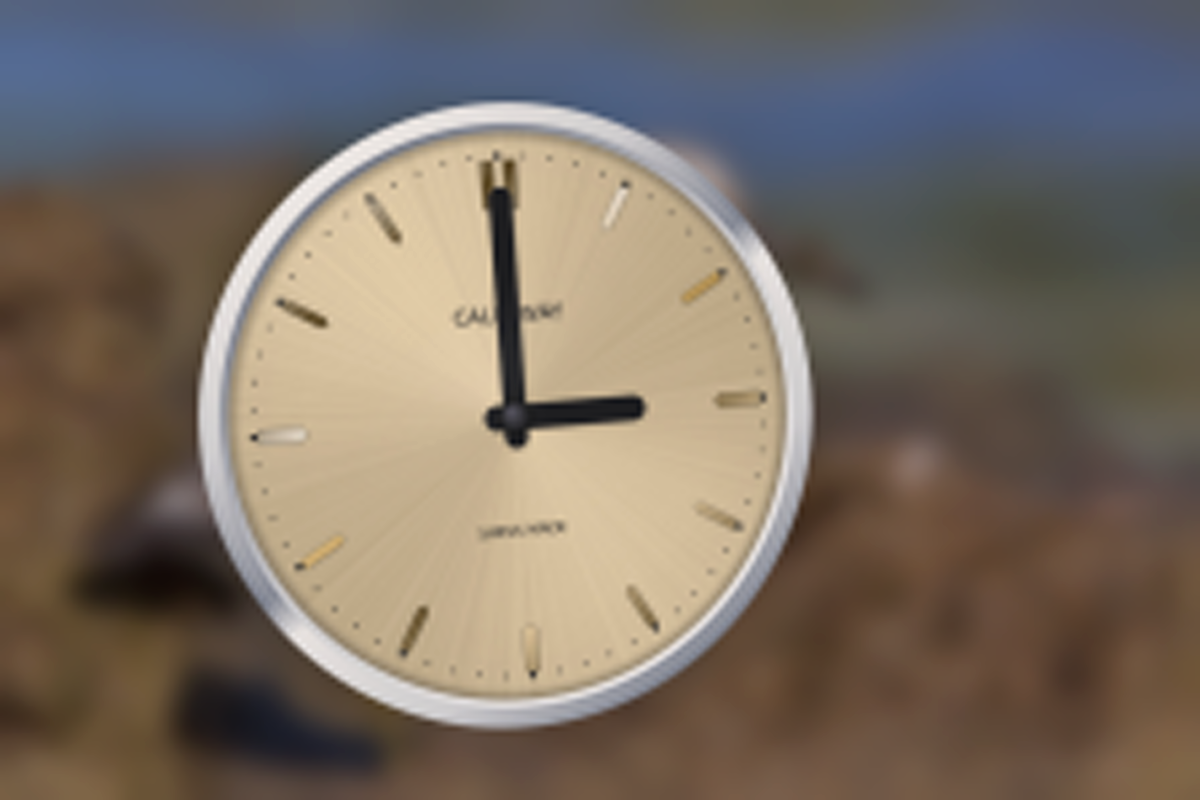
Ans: 3:00
